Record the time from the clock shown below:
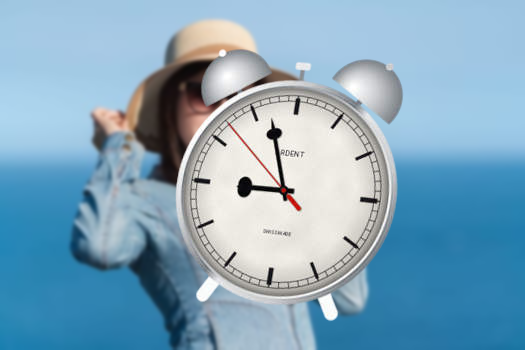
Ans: 8:56:52
